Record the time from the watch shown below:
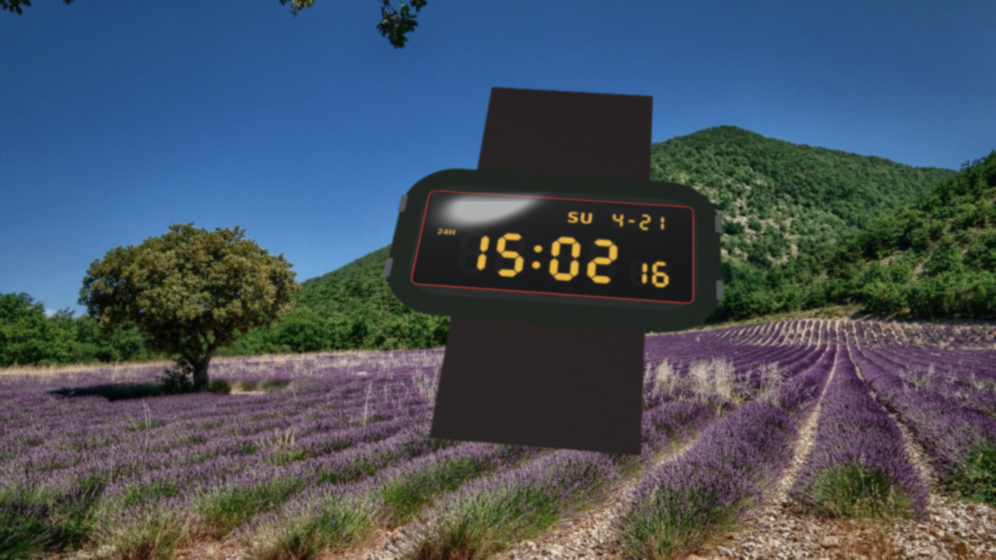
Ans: 15:02:16
